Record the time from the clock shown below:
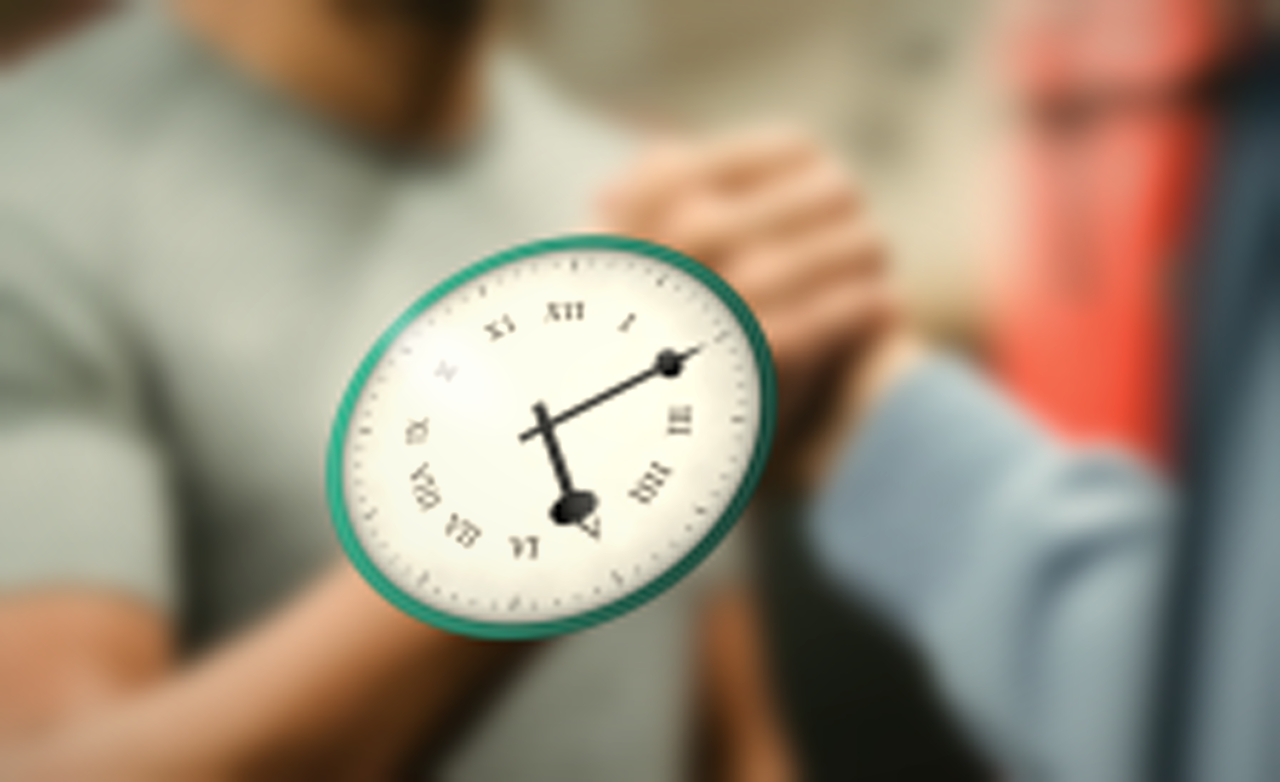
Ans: 5:10
